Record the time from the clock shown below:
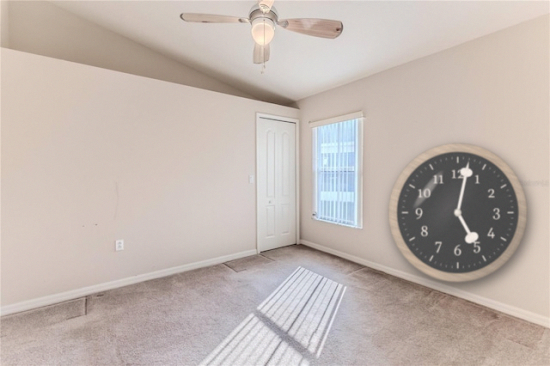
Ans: 5:02
